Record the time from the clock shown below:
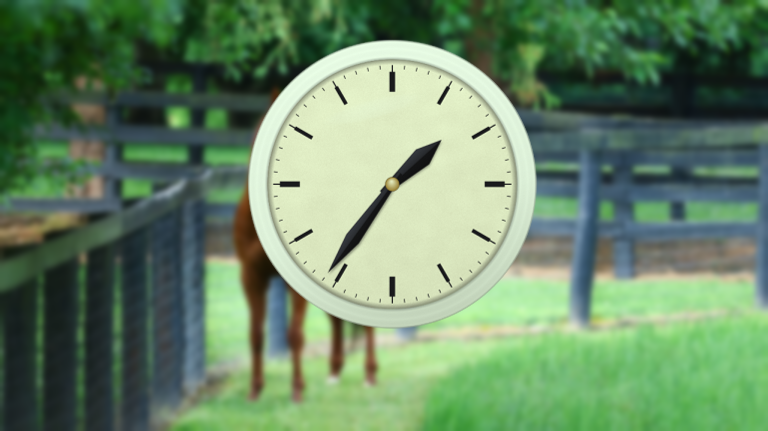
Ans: 1:36
